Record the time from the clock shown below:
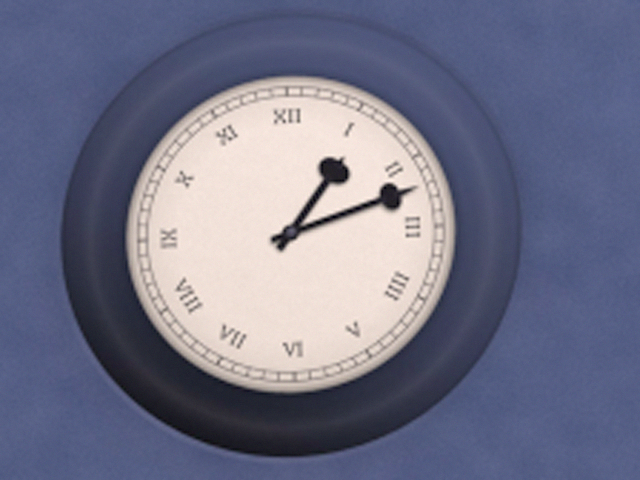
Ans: 1:12
